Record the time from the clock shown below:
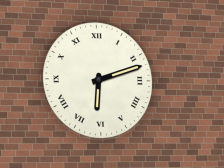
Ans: 6:12
